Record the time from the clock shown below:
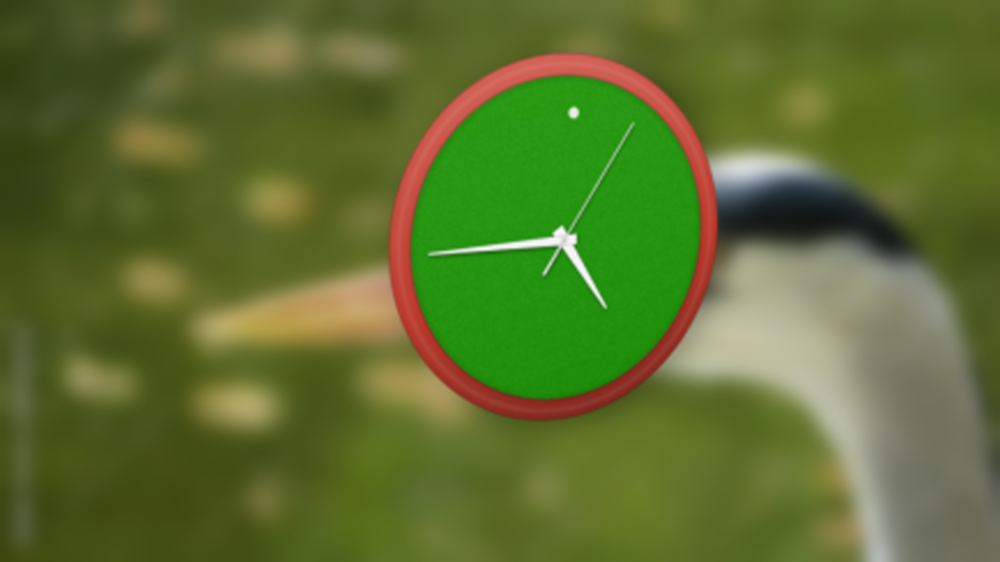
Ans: 4:44:05
